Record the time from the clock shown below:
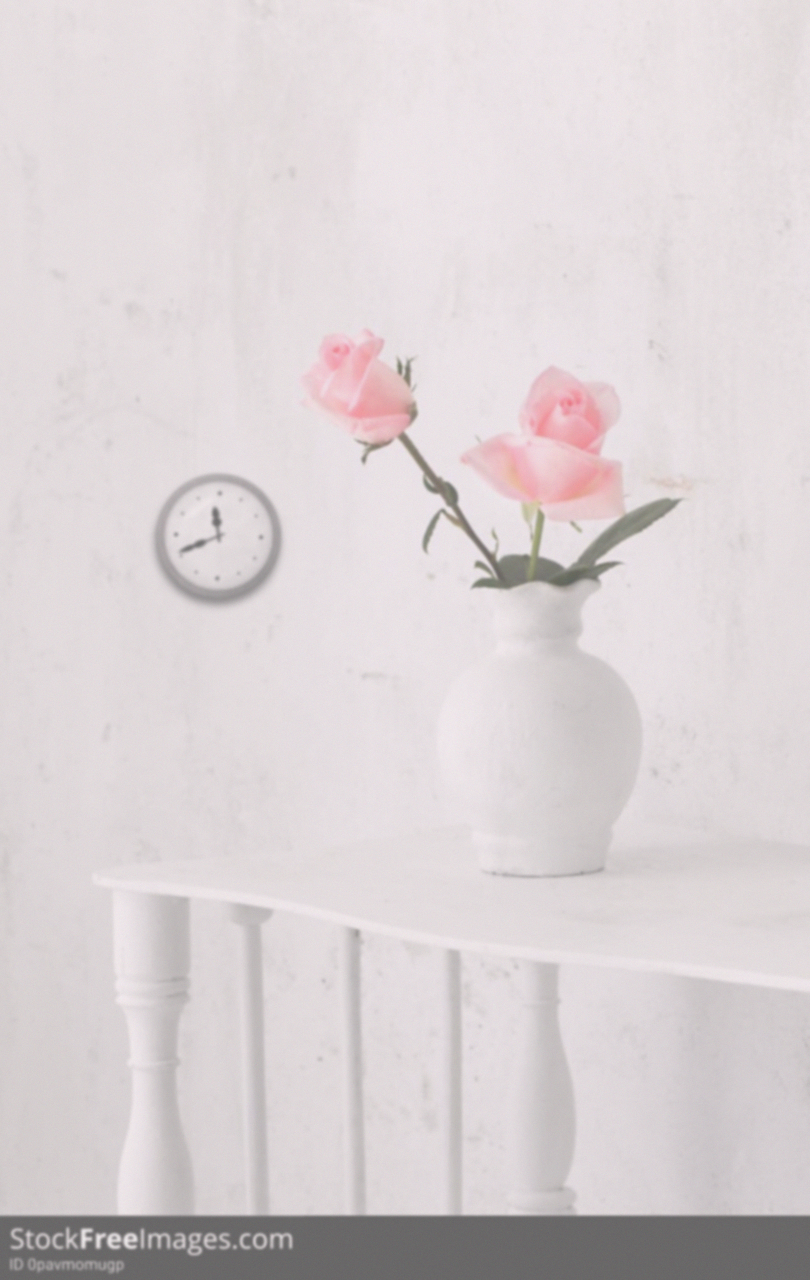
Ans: 11:41
